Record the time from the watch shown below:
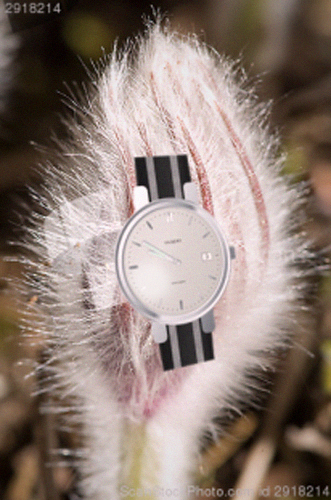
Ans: 9:51
